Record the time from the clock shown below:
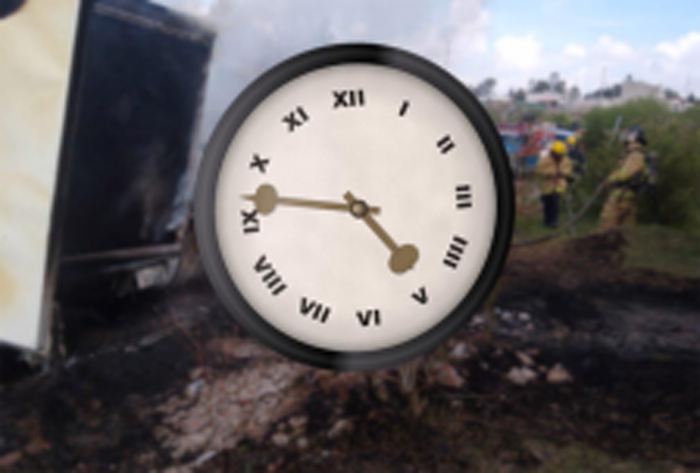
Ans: 4:47
